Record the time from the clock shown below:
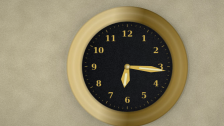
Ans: 6:16
